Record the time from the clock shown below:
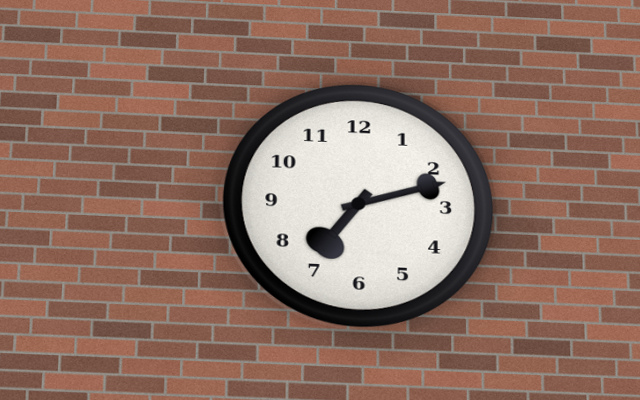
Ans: 7:12
